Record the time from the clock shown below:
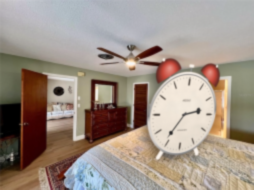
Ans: 2:36
